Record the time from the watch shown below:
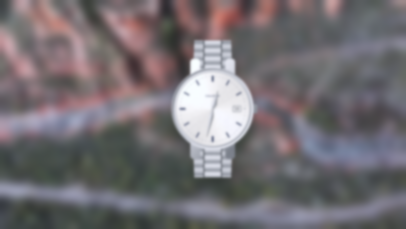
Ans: 12:32
